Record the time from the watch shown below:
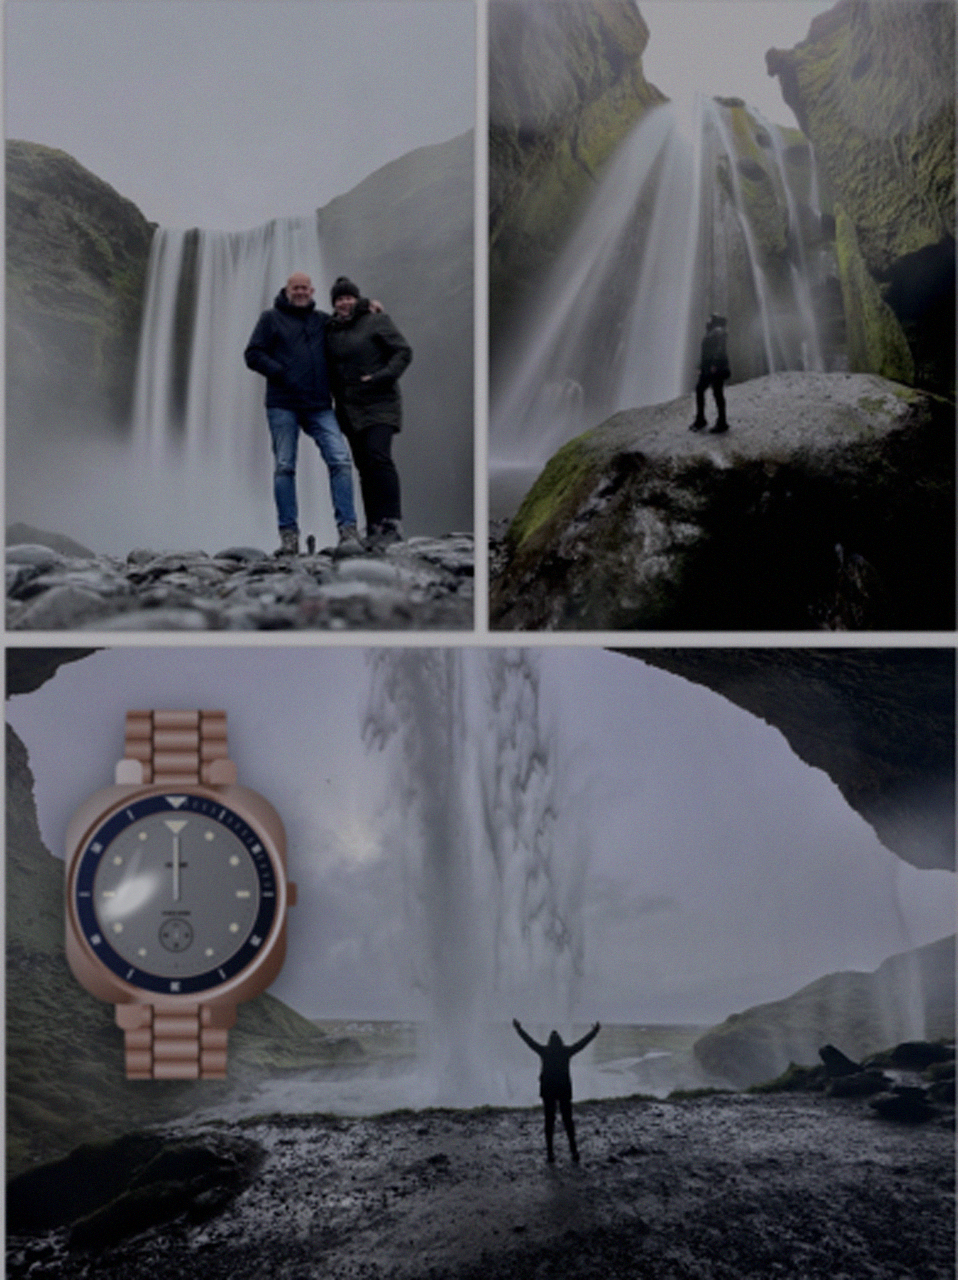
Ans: 12:00
